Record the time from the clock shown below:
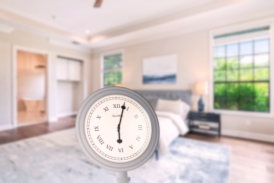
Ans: 6:03
